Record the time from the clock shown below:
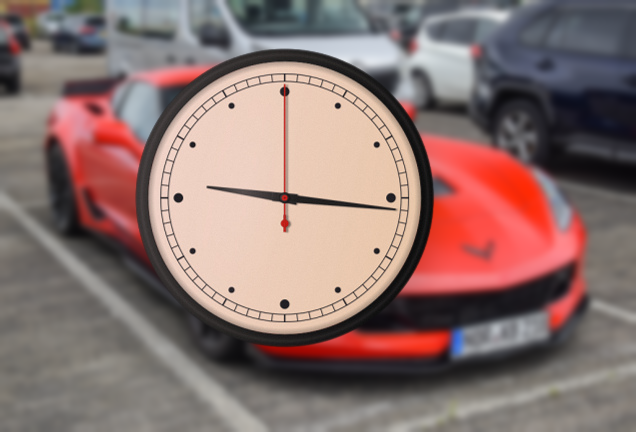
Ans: 9:16:00
